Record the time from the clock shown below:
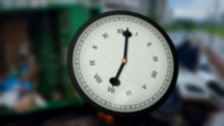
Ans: 7:02
